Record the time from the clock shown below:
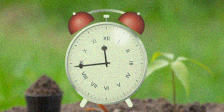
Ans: 11:44
